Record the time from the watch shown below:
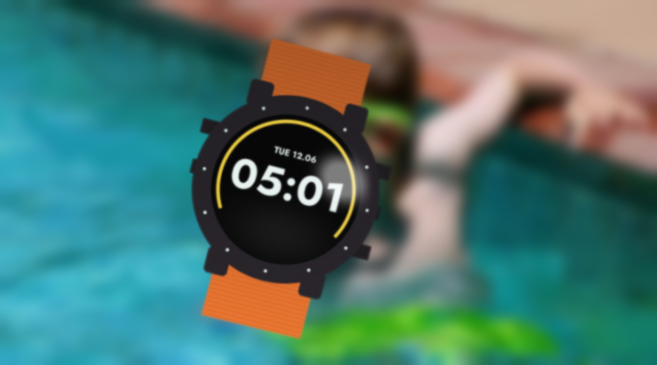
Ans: 5:01
